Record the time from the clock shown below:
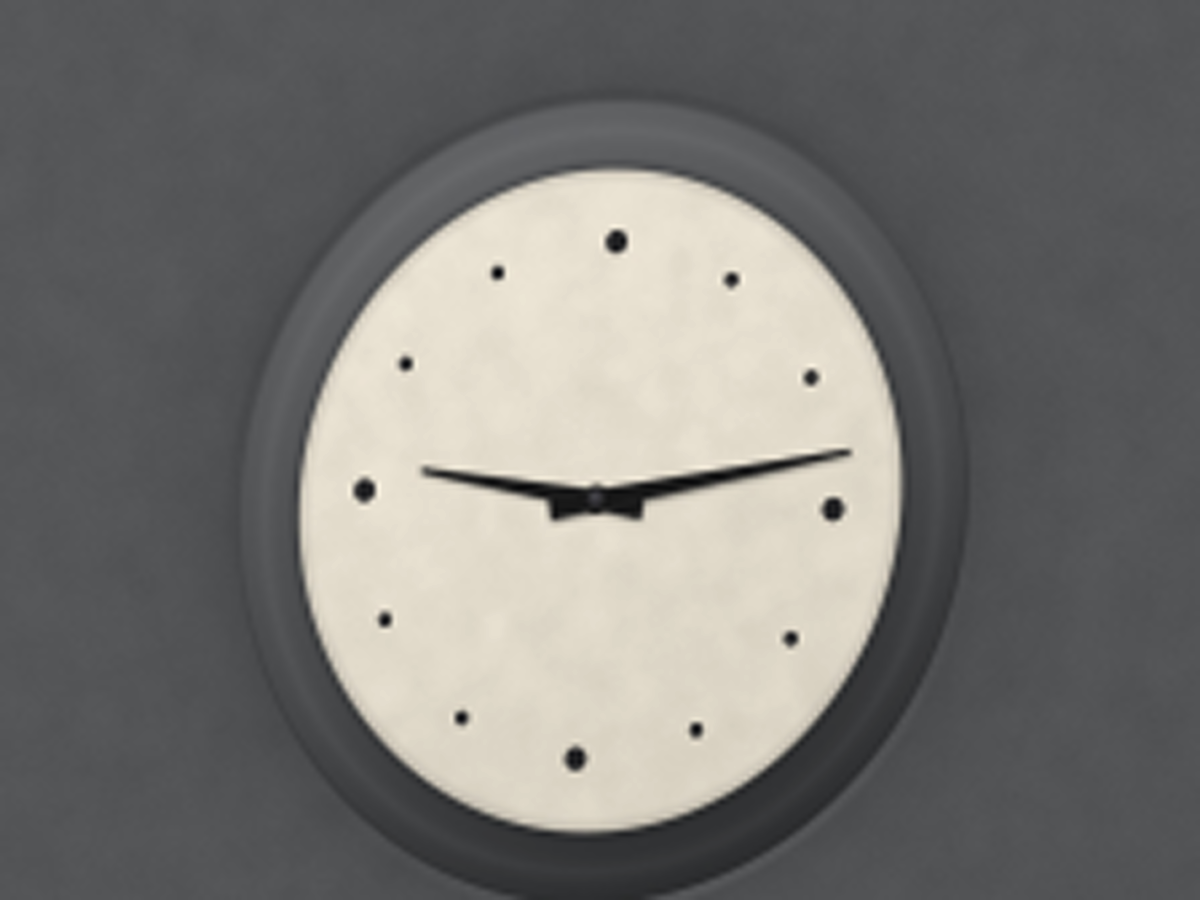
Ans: 9:13
